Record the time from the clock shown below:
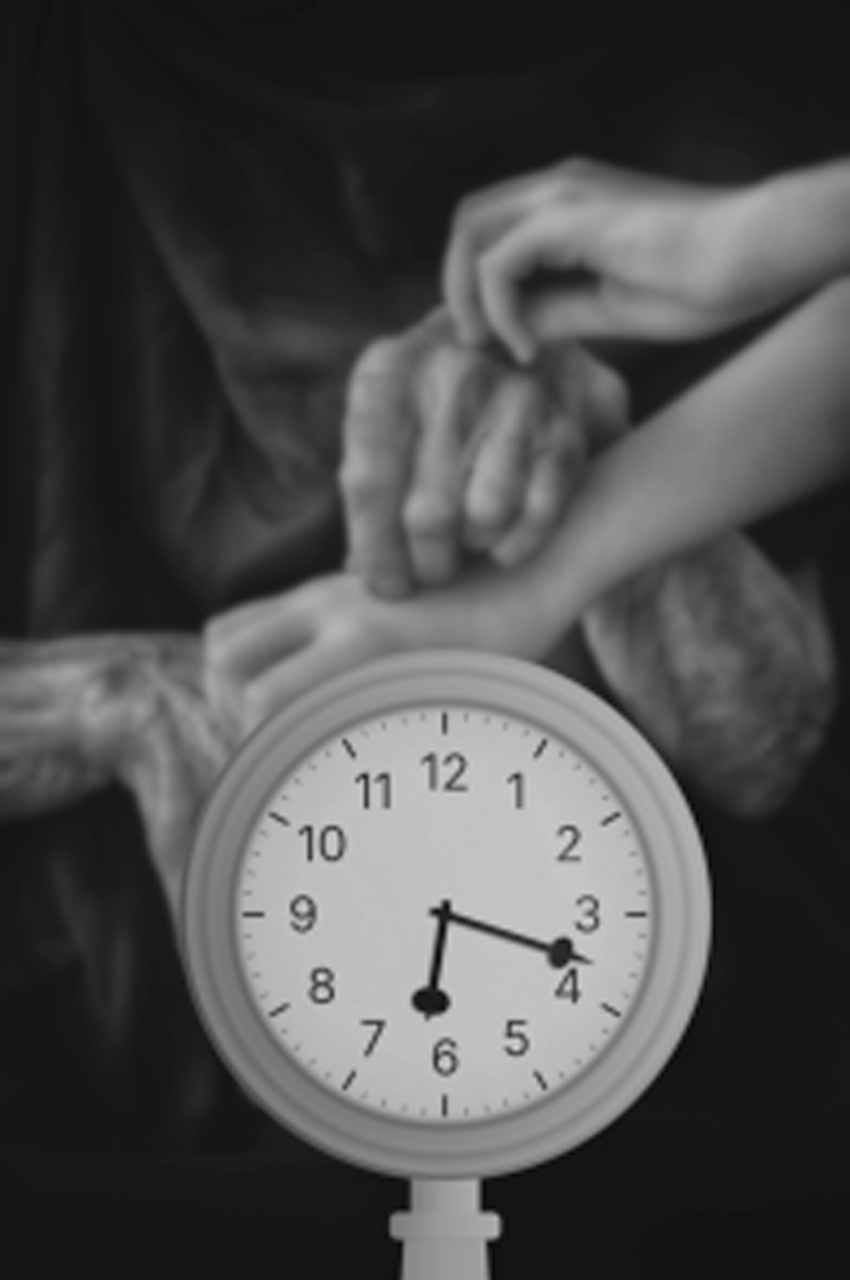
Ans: 6:18
